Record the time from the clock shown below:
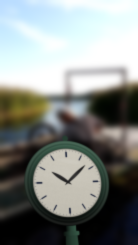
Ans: 10:08
